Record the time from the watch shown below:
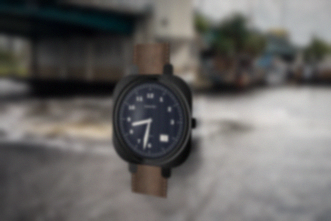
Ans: 8:32
